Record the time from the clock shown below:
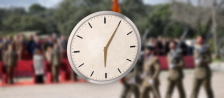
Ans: 6:05
